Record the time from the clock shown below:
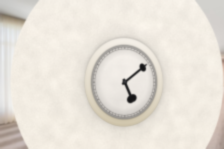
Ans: 5:09
